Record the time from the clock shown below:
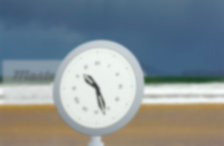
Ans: 10:27
